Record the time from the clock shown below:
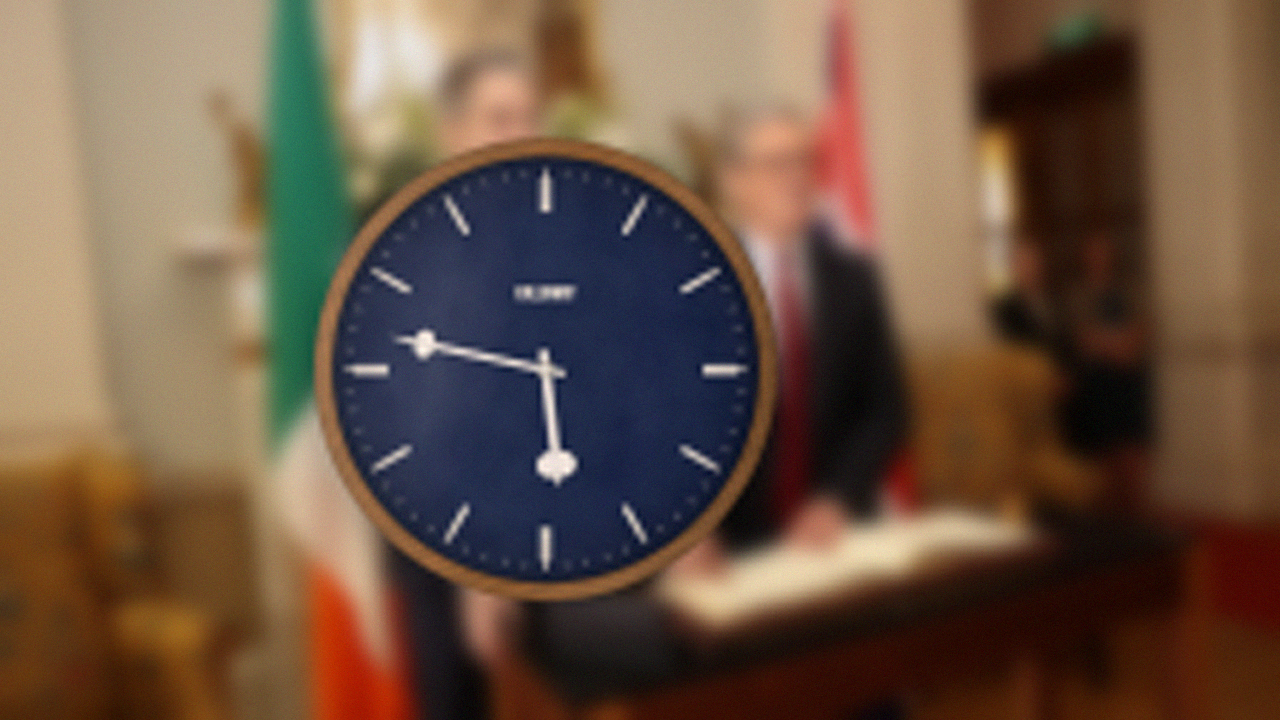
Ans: 5:47
